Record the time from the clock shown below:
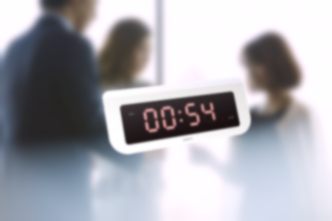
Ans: 0:54
